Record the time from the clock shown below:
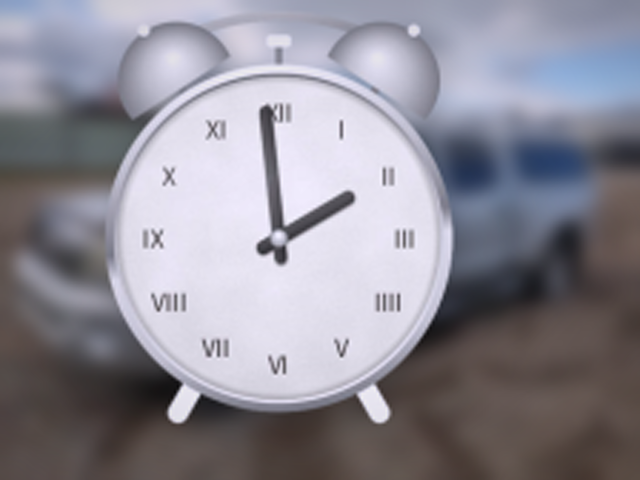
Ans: 1:59
